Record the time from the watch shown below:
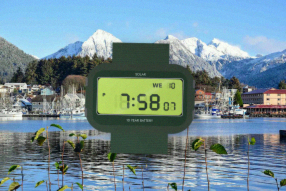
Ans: 7:58:07
